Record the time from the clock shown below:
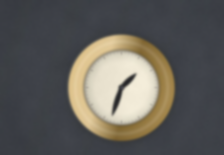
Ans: 1:33
